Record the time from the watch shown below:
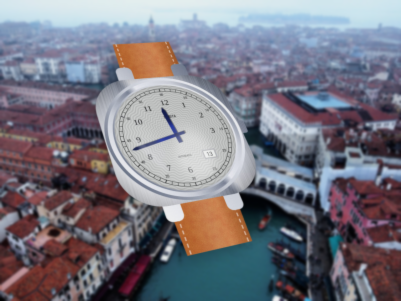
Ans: 11:43
